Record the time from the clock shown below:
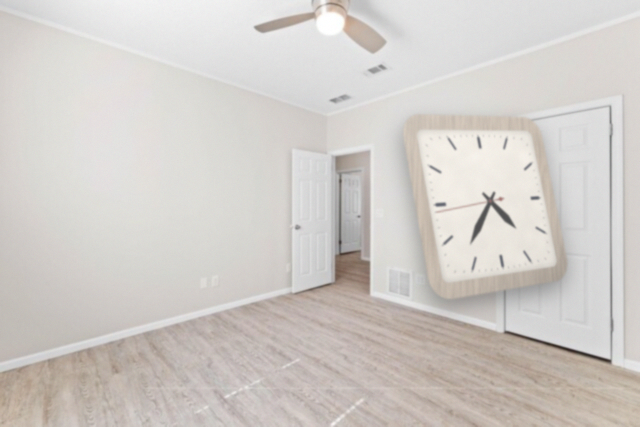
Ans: 4:36:44
